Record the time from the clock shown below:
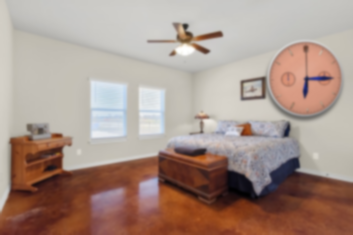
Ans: 6:15
